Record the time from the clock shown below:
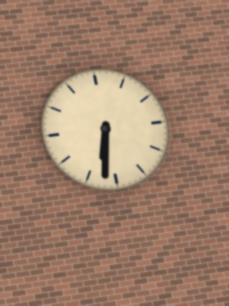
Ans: 6:32
